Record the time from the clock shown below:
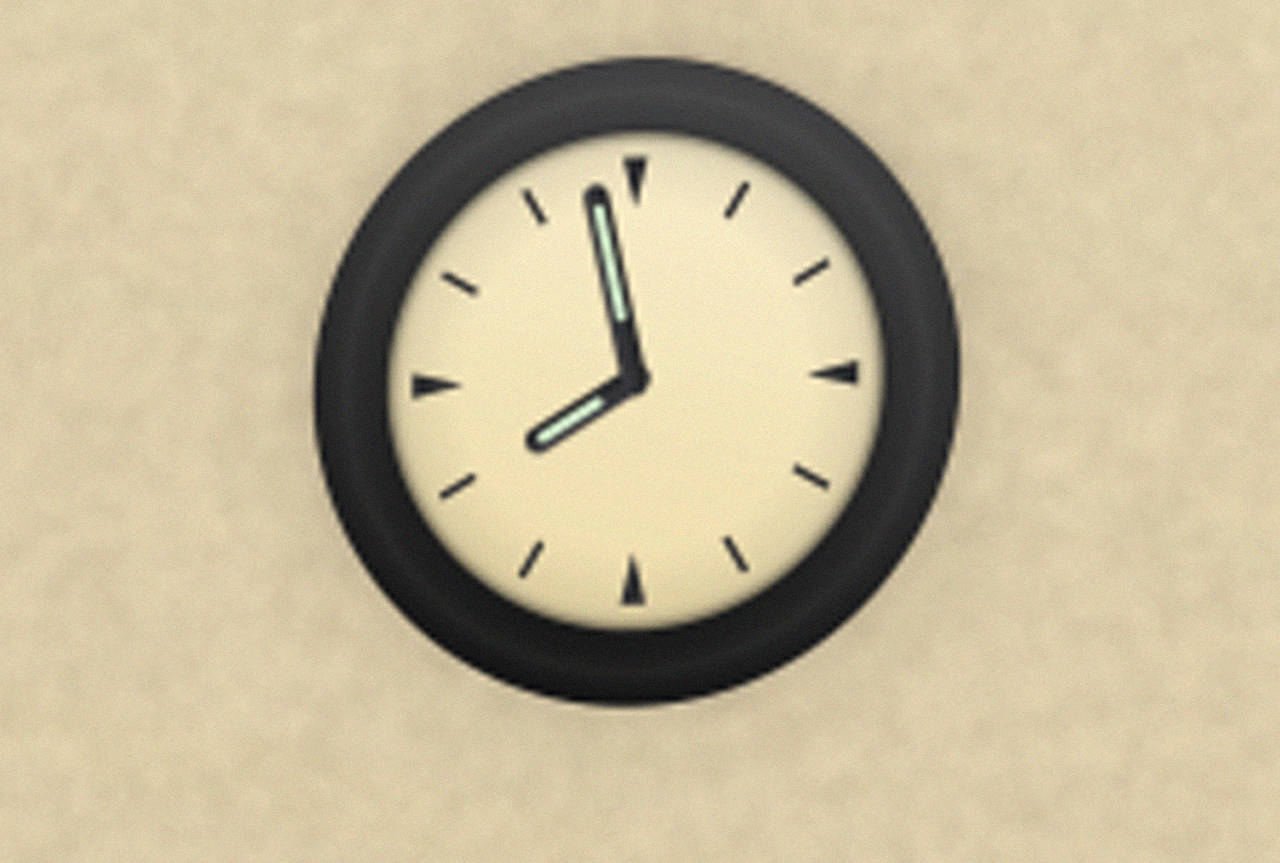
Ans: 7:58
